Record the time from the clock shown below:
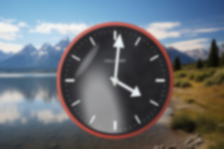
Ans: 4:01
